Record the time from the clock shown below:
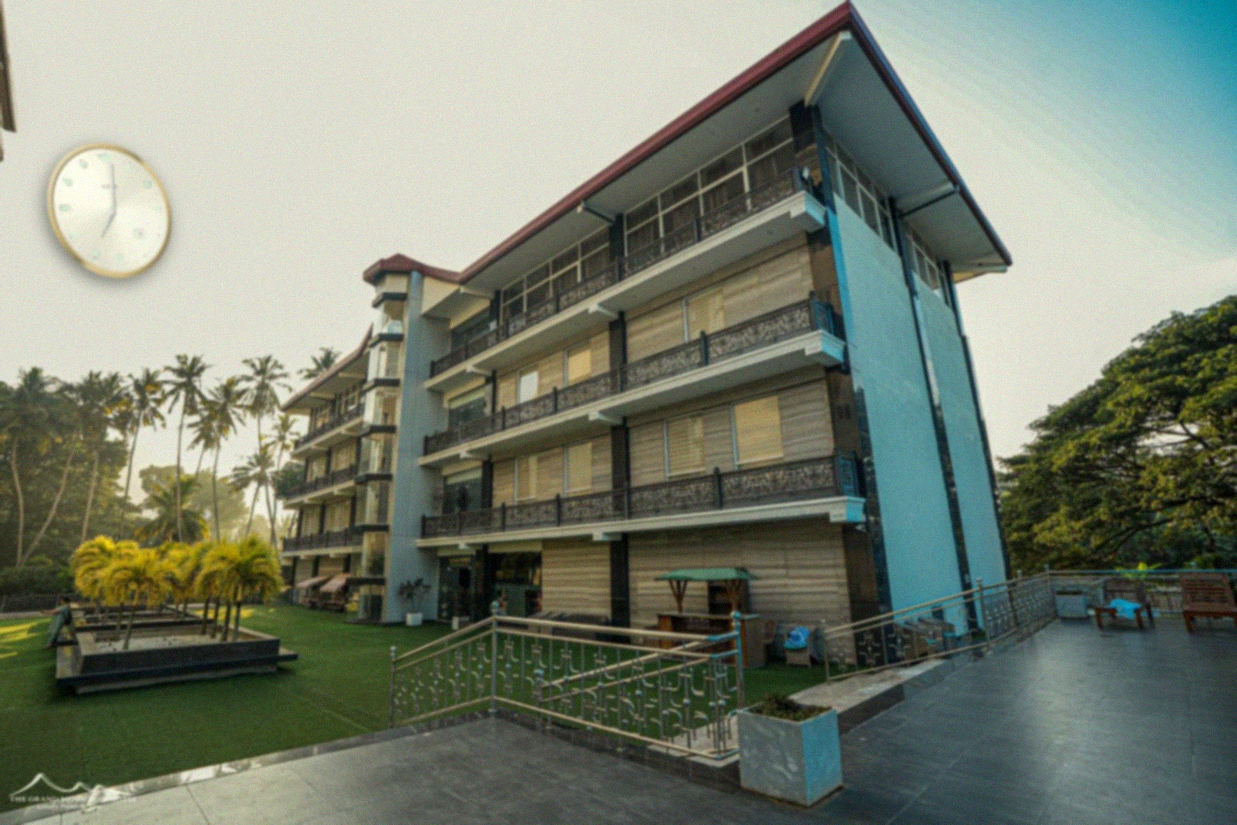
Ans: 7:01
